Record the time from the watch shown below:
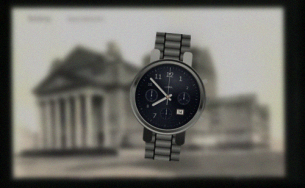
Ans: 7:52
